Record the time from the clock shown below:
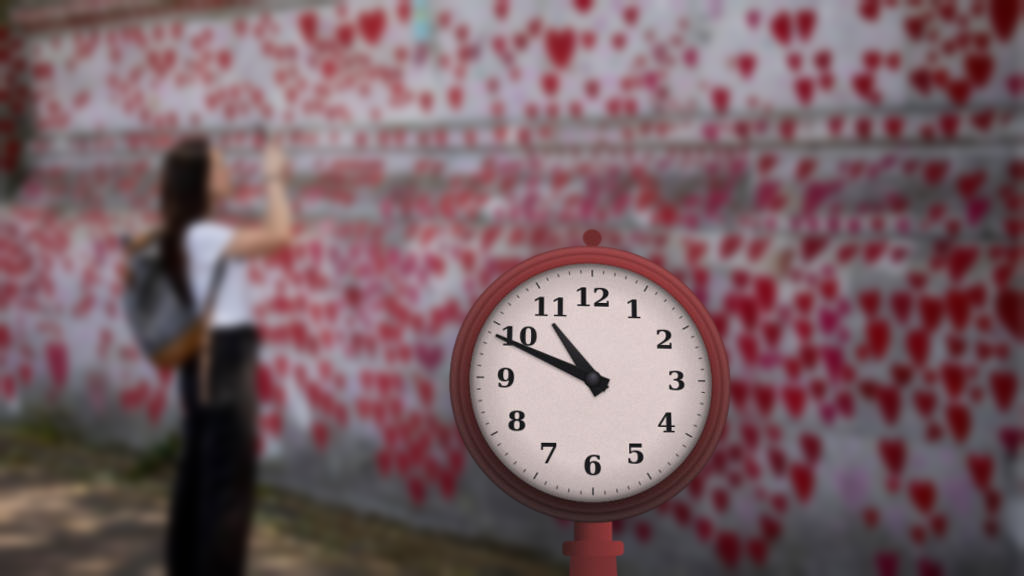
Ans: 10:49
